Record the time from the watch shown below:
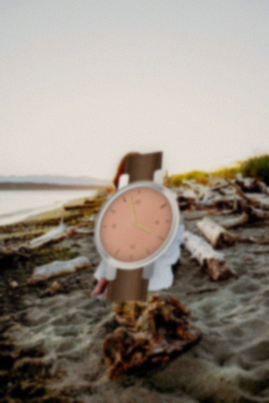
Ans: 3:57
